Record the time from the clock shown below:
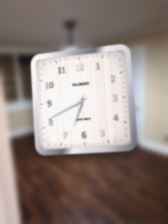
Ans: 6:41
